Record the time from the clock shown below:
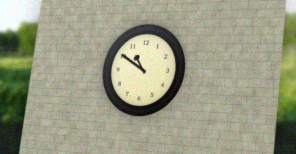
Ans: 10:50
